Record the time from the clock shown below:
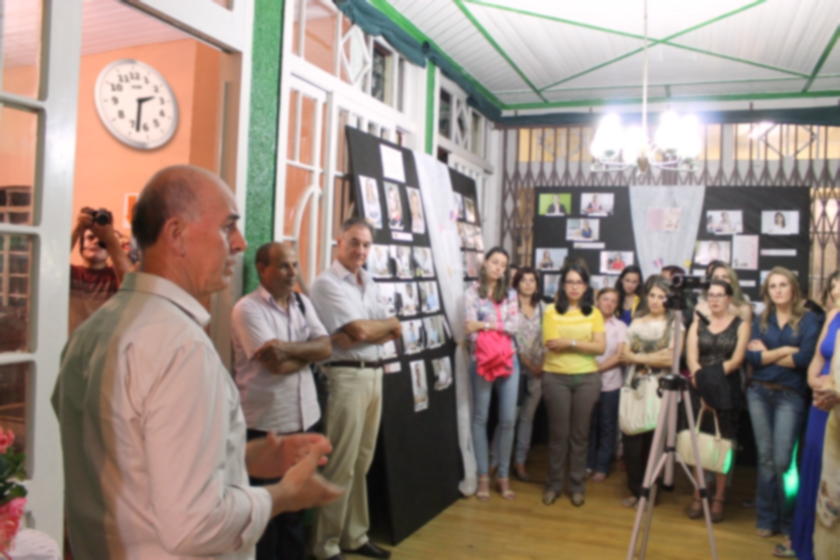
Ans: 2:33
